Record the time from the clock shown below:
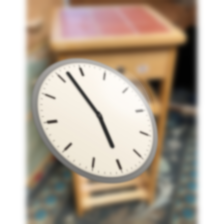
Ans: 5:57
